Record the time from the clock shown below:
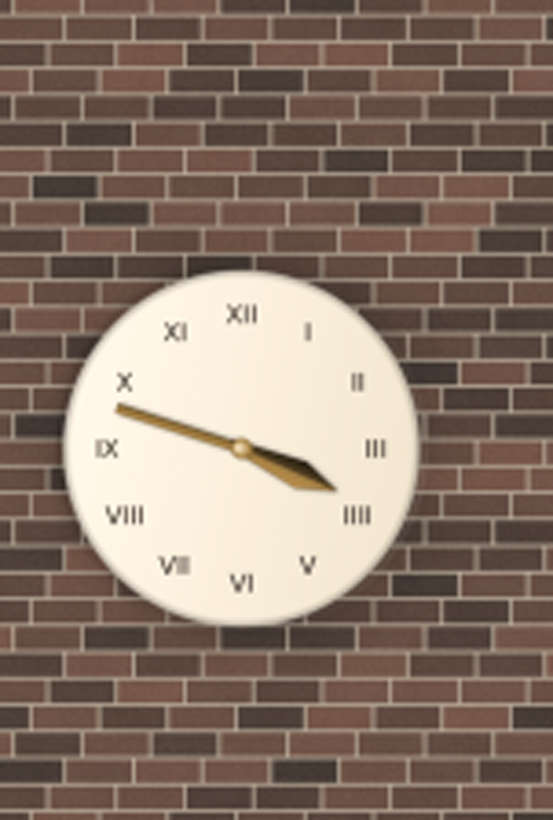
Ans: 3:48
